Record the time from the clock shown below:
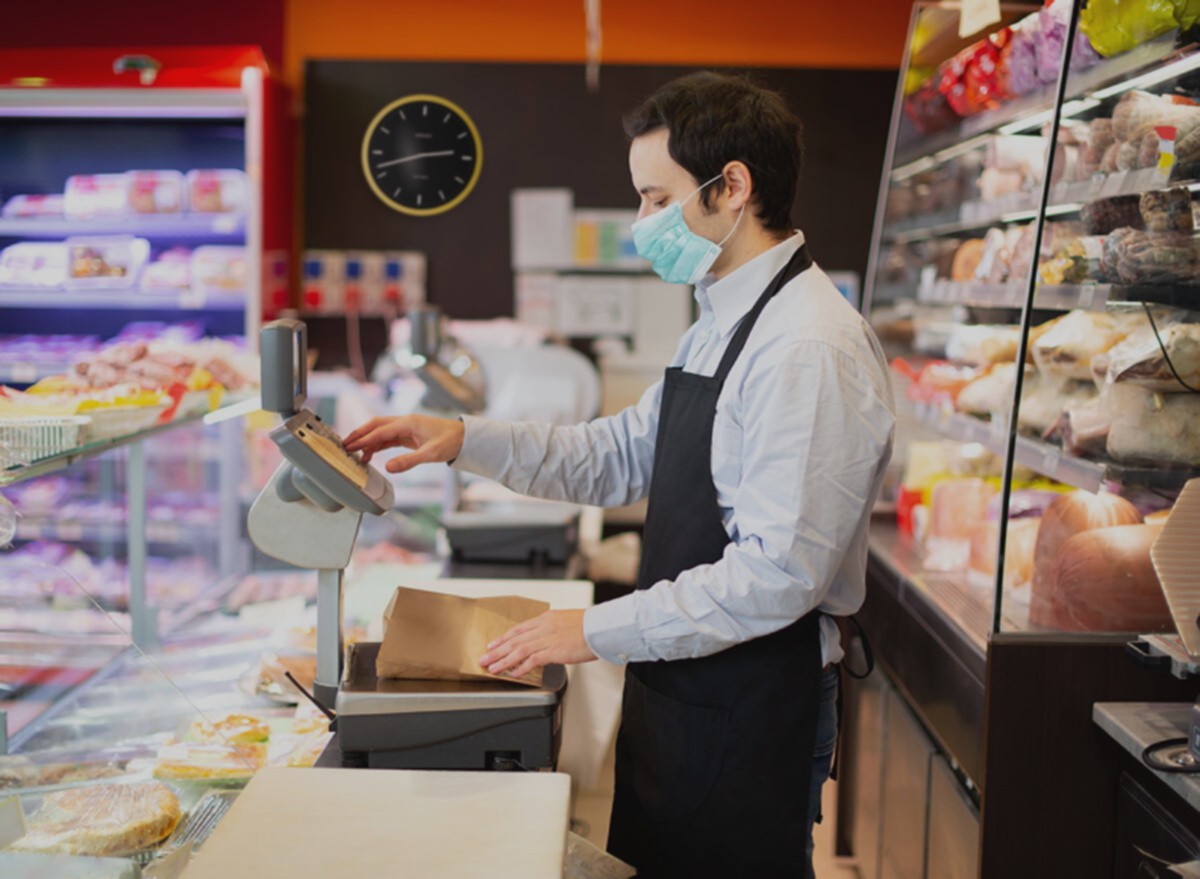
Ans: 2:42
